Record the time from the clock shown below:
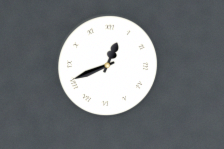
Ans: 12:41
